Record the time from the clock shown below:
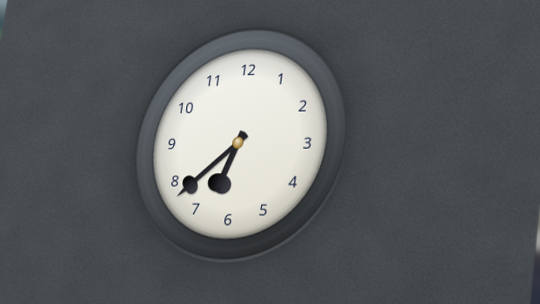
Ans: 6:38
